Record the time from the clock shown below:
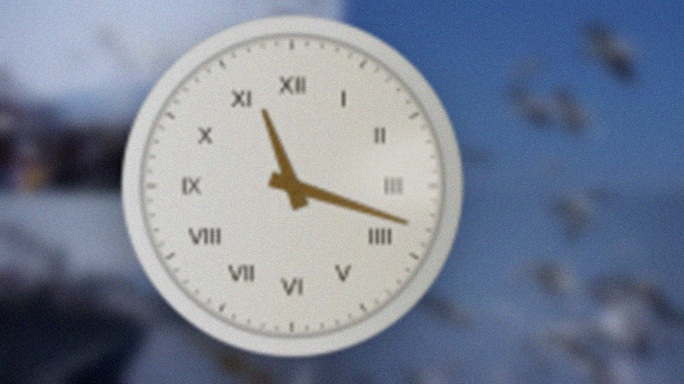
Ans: 11:18
